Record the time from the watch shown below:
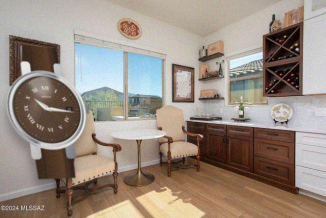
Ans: 10:16
